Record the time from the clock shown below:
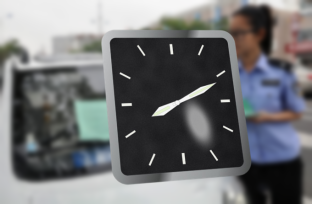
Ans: 8:11
